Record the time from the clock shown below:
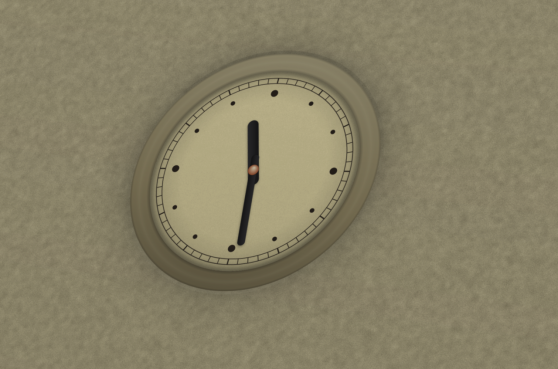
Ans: 11:29
